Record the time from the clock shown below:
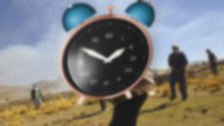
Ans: 1:50
